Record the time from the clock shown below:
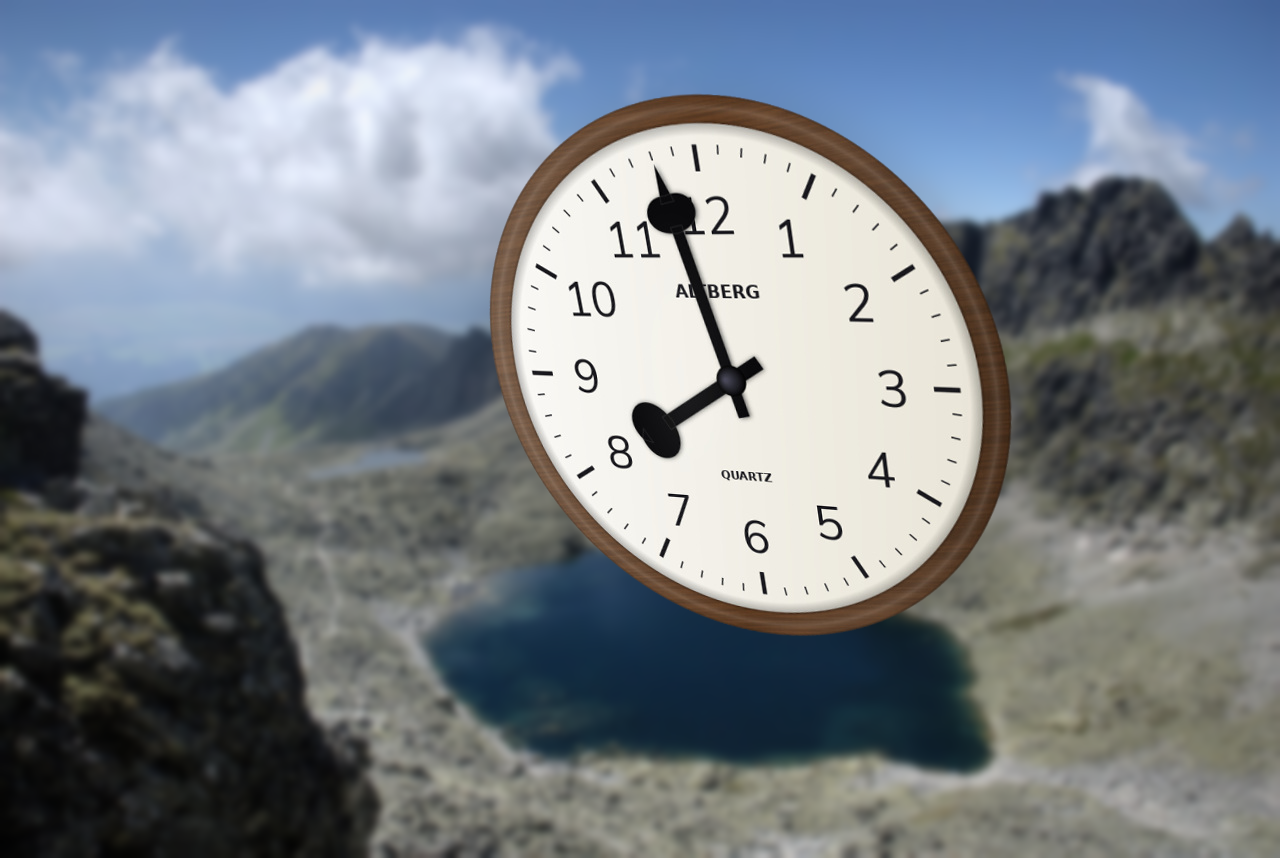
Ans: 7:58
